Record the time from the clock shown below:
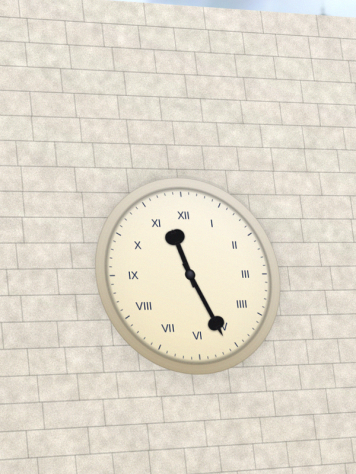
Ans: 11:26
